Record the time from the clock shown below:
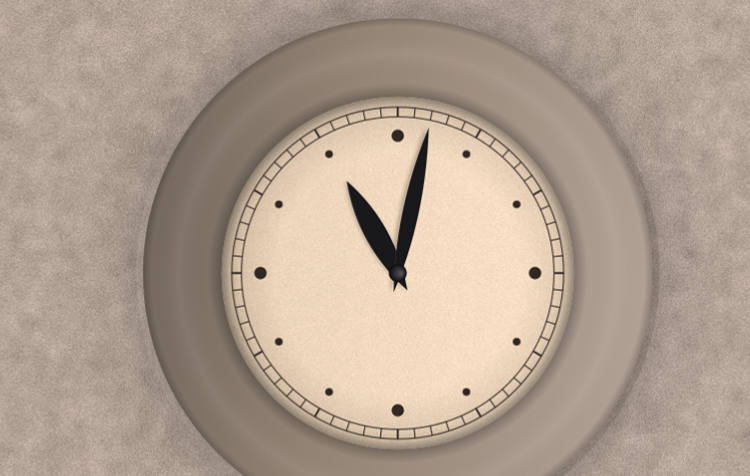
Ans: 11:02
